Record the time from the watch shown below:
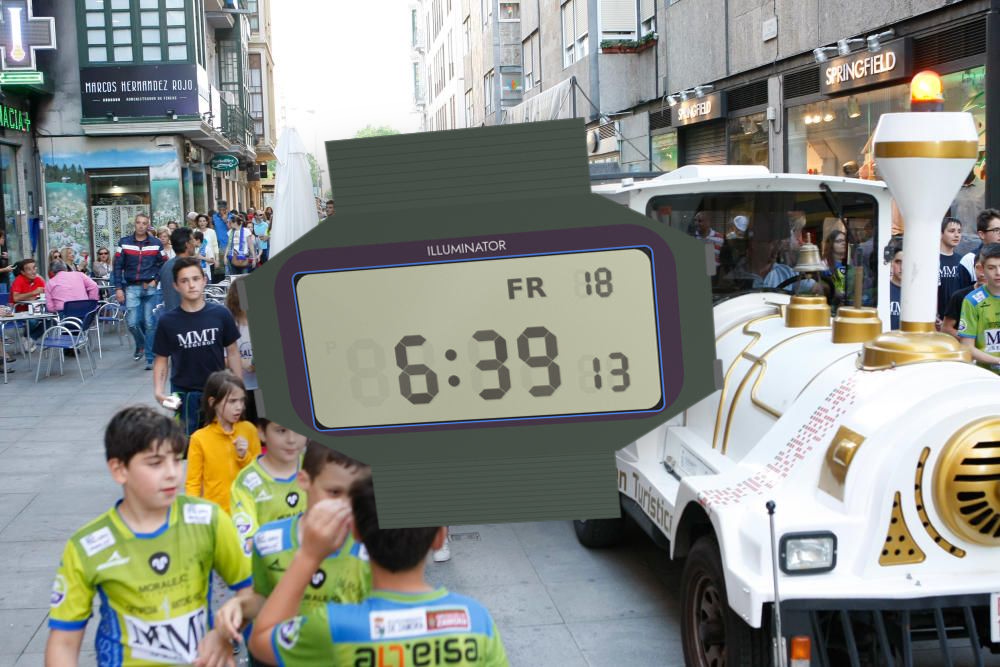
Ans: 6:39:13
